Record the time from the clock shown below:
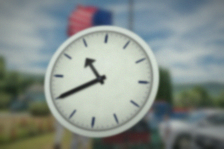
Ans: 10:40
